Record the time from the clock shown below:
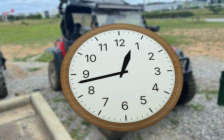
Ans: 12:43
